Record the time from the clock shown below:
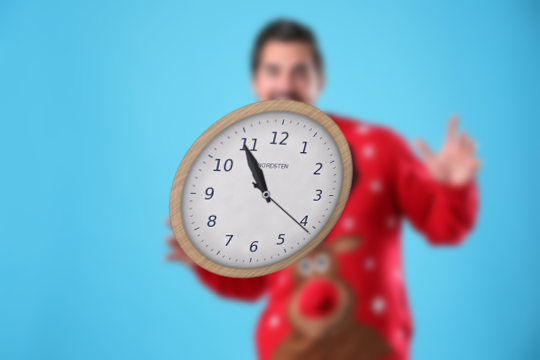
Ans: 10:54:21
